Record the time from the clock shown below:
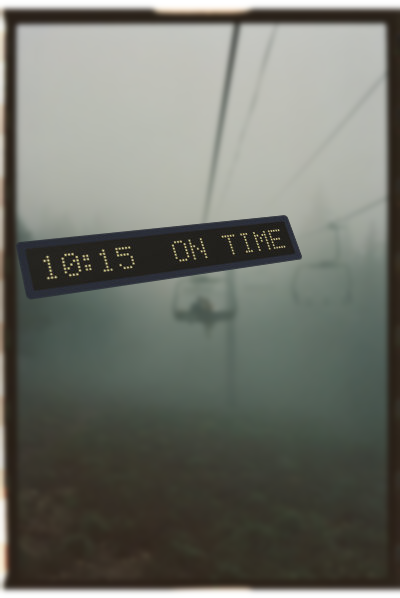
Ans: 10:15
